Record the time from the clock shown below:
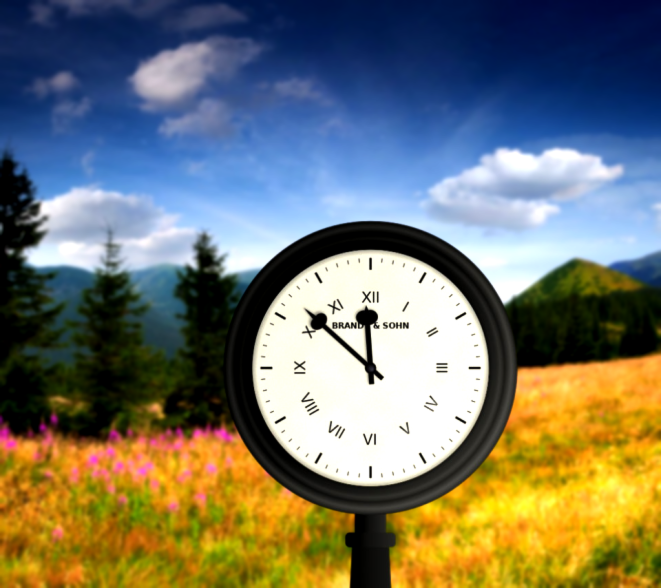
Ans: 11:52
